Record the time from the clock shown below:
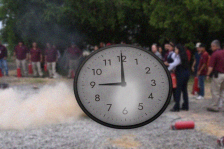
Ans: 9:00
